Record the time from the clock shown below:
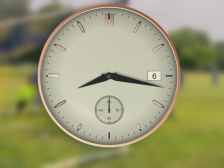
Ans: 8:17
